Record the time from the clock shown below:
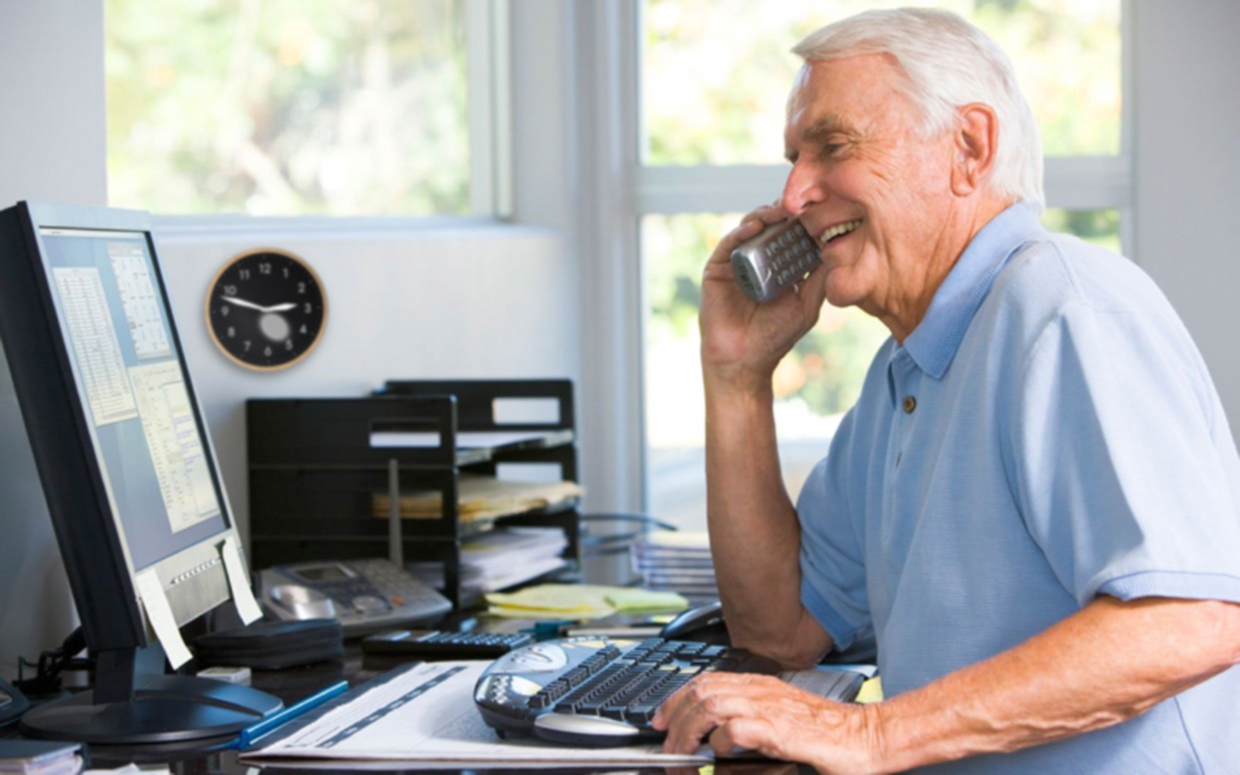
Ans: 2:48
